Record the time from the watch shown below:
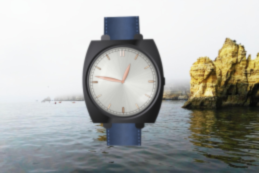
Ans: 12:47
